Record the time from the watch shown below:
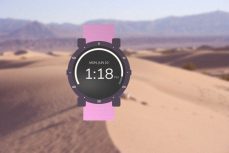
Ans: 1:18
